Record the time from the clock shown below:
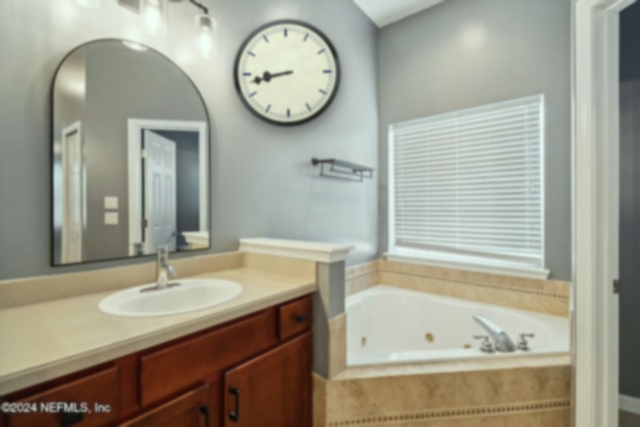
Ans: 8:43
